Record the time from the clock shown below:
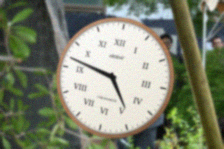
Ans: 4:47
